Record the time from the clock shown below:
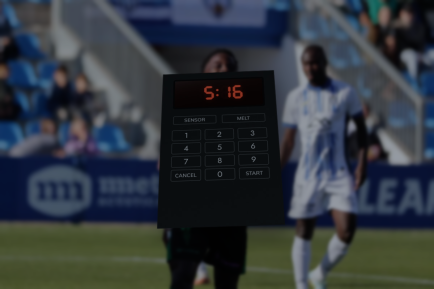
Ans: 5:16
